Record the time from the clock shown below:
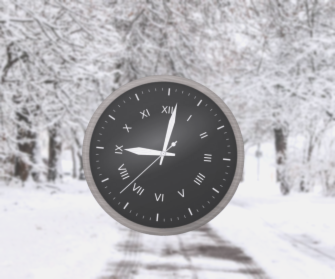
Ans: 9:01:37
